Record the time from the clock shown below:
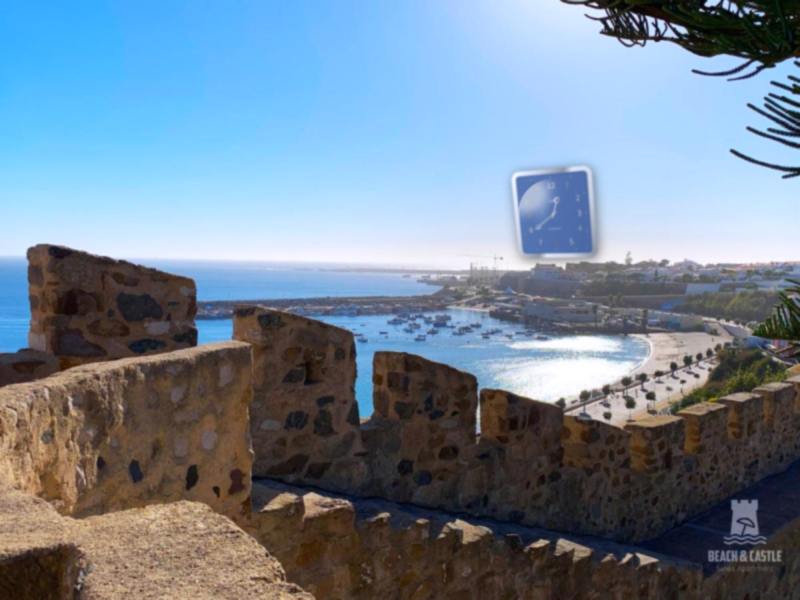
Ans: 12:39
